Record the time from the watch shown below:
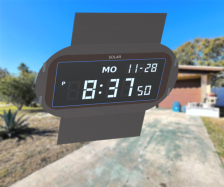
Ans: 8:37:50
